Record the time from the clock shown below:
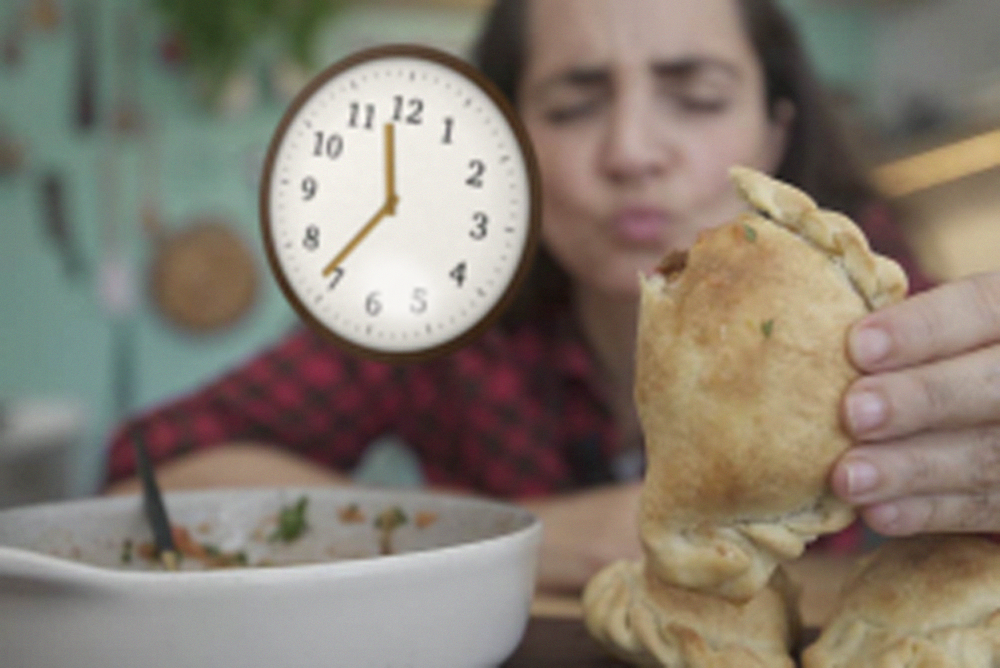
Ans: 11:36
